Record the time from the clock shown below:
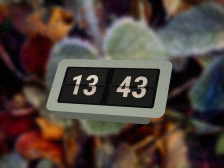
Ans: 13:43
